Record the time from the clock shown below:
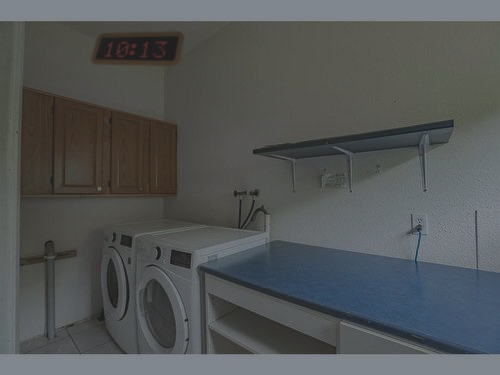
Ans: 10:13
